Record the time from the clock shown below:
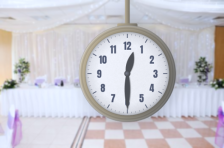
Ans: 12:30
